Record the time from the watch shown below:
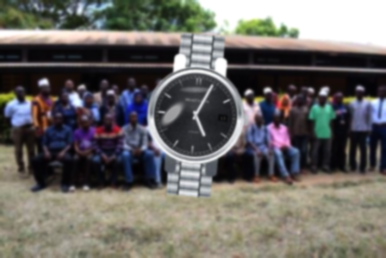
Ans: 5:04
